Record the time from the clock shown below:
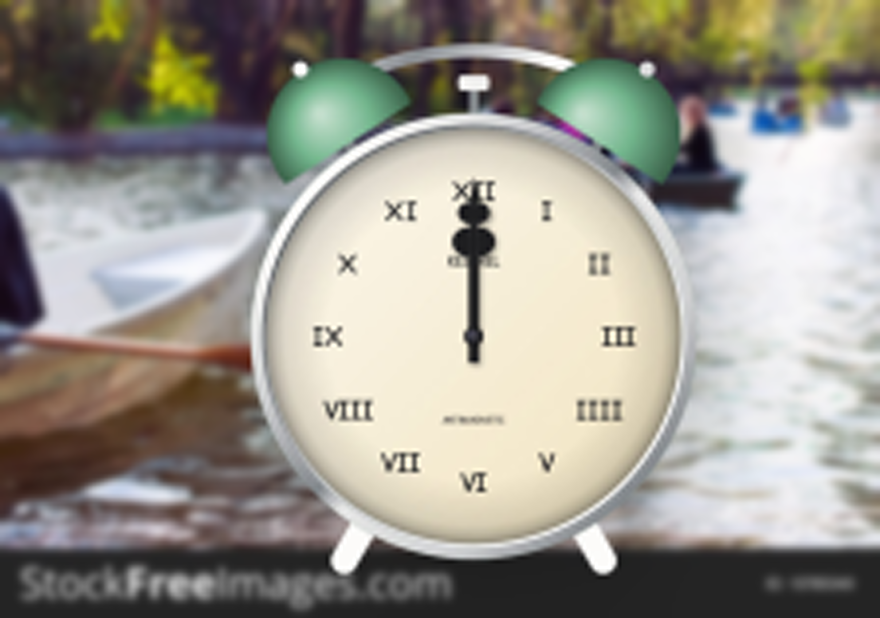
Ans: 12:00
